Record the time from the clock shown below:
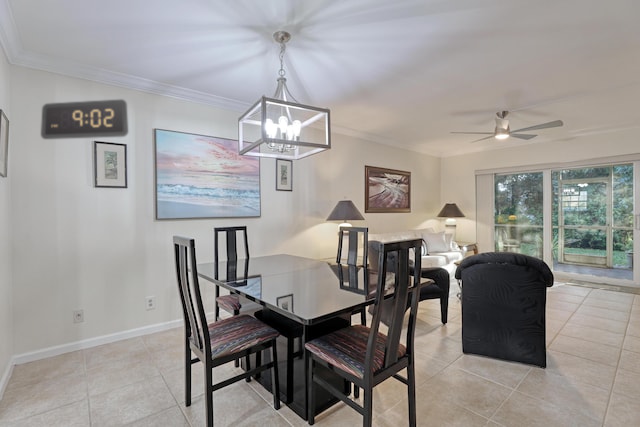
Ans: 9:02
